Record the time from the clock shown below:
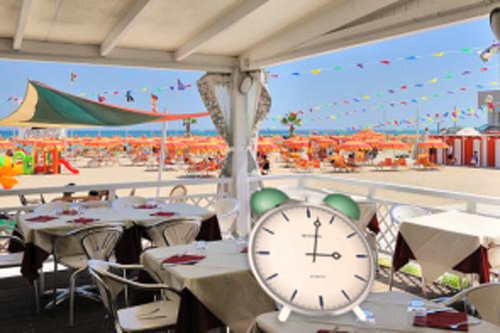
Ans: 3:02
